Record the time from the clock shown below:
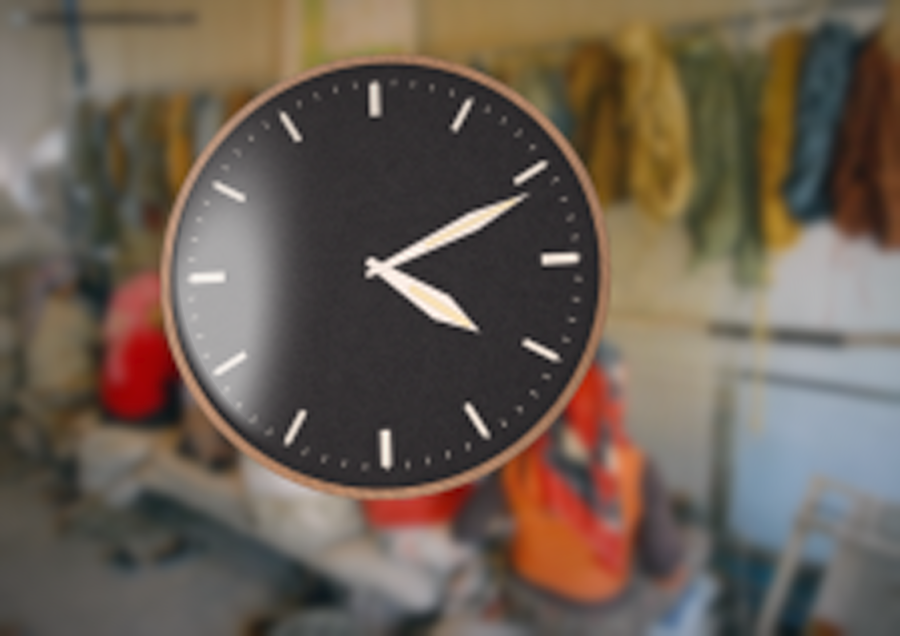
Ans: 4:11
